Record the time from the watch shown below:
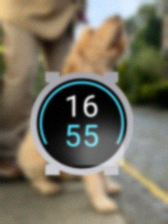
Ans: 16:55
